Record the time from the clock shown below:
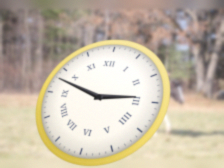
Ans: 2:48
